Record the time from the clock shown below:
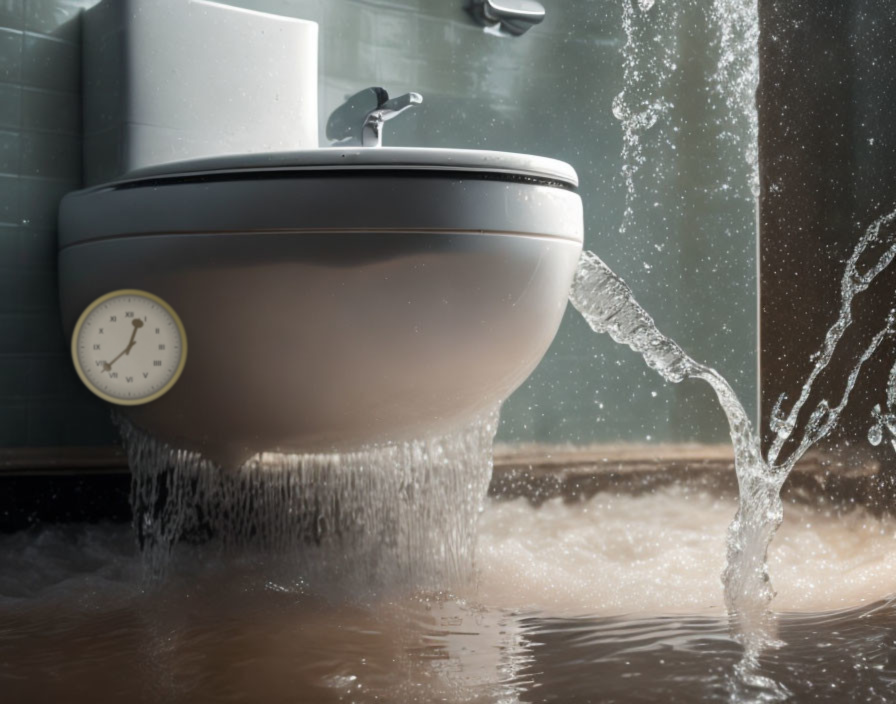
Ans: 12:38
